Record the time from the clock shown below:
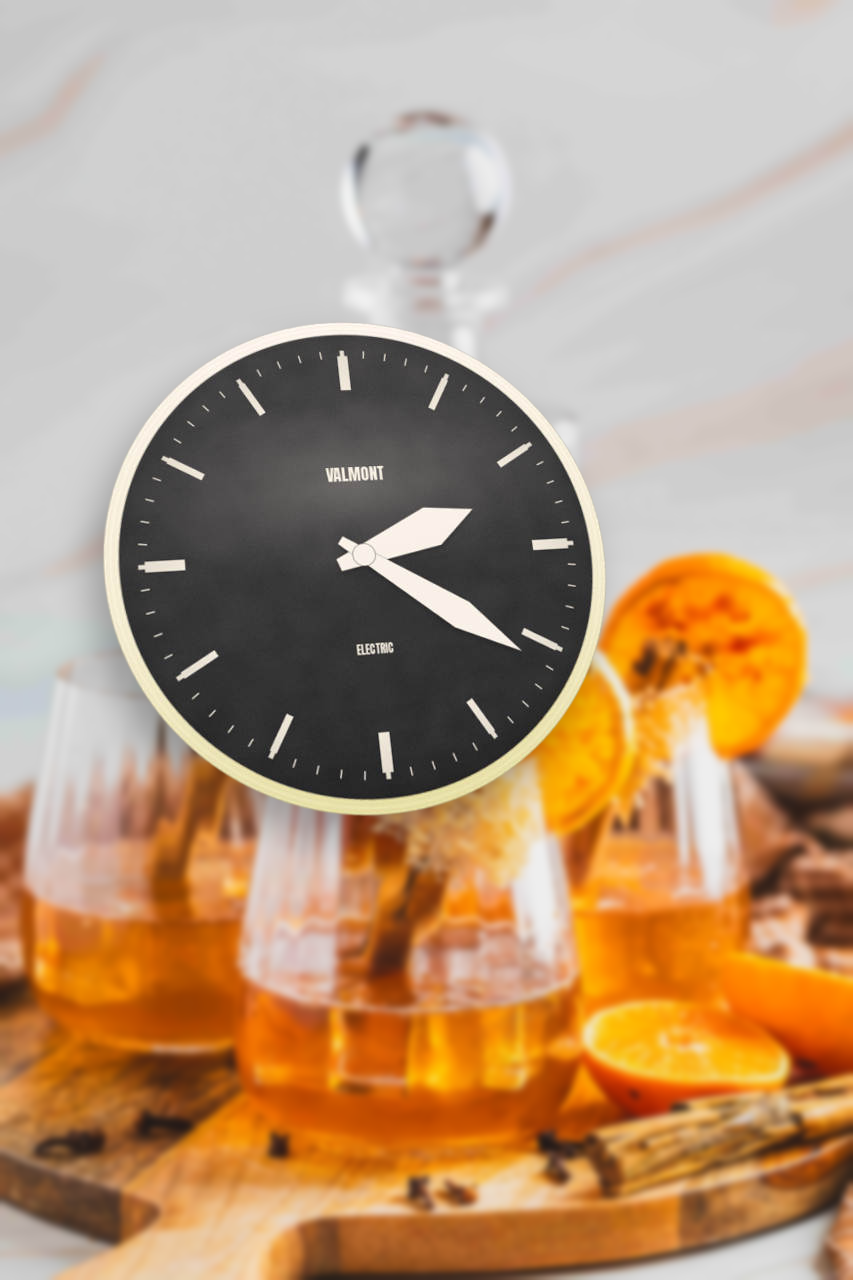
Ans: 2:21
